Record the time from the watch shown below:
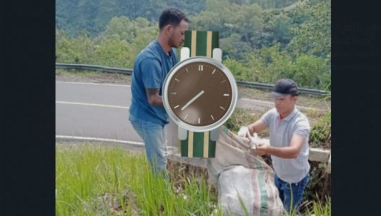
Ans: 7:38
